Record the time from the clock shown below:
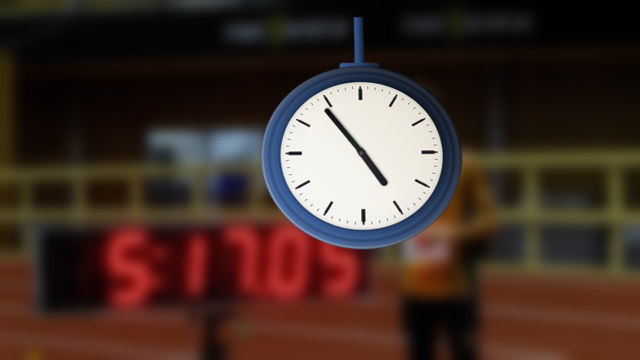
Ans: 4:54
